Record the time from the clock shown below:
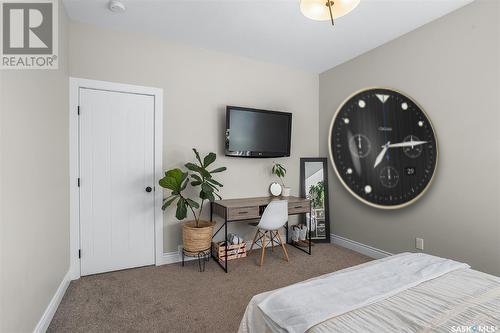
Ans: 7:14
